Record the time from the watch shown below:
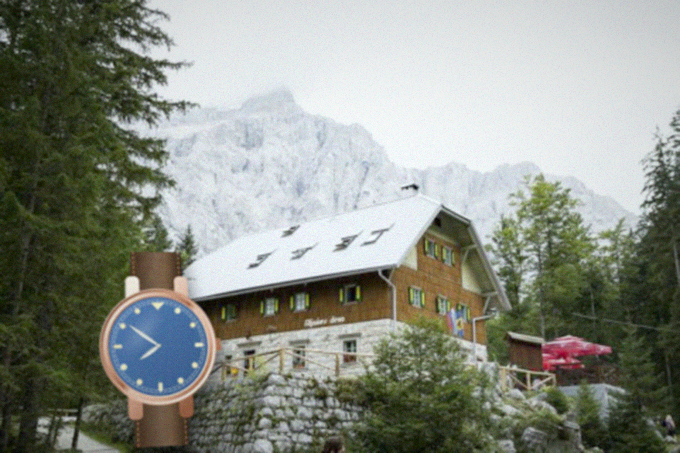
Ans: 7:51
